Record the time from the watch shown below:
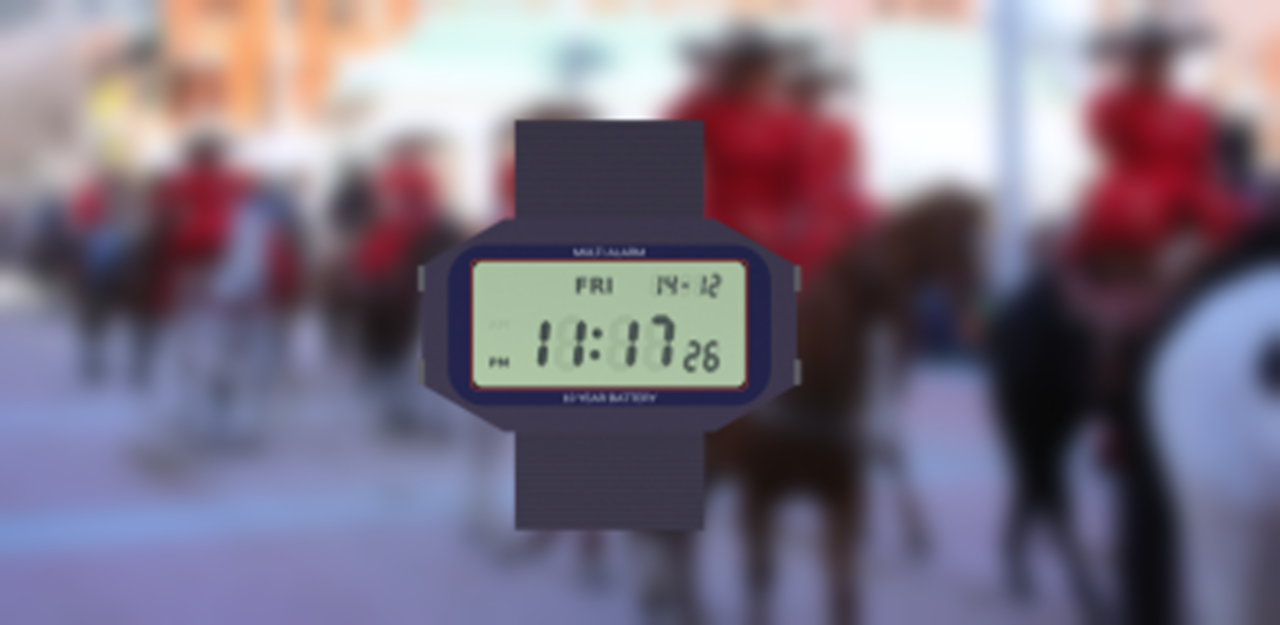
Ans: 11:17:26
